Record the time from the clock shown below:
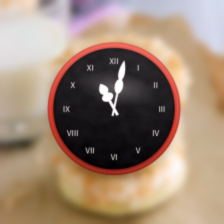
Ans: 11:02
